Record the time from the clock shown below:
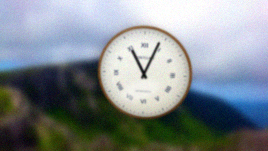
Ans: 11:04
